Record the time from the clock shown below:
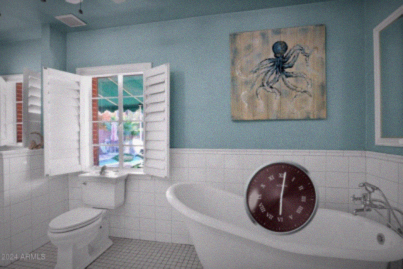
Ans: 6:01
